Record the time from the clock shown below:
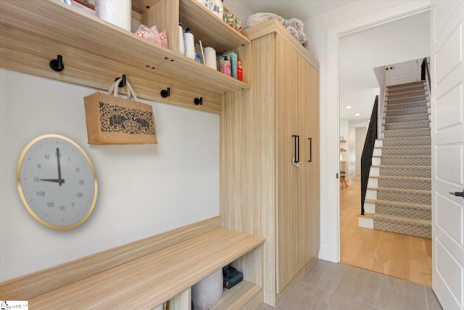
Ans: 9:00
